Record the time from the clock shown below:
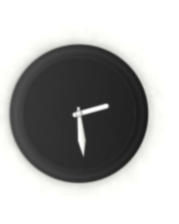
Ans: 2:29
